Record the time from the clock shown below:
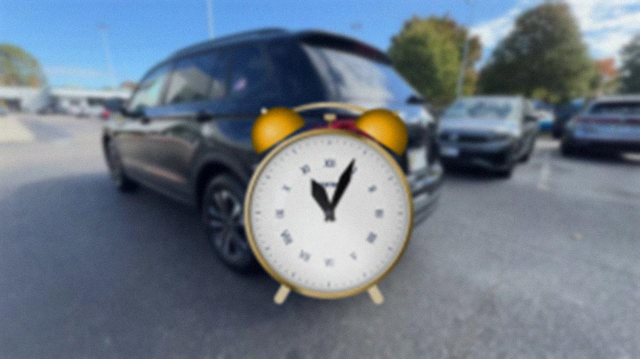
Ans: 11:04
